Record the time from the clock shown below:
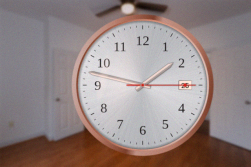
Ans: 1:47:15
